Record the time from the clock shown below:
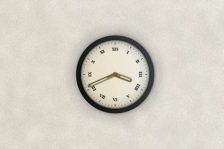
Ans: 3:41
